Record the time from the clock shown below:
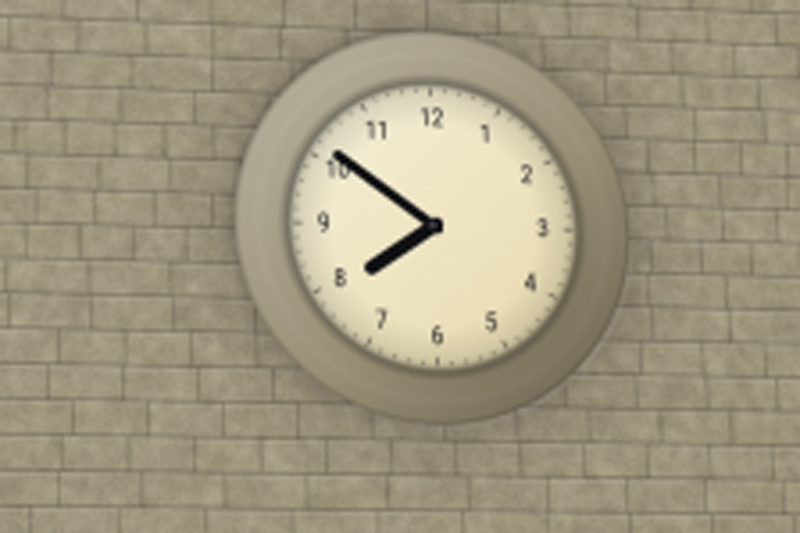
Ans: 7:51
